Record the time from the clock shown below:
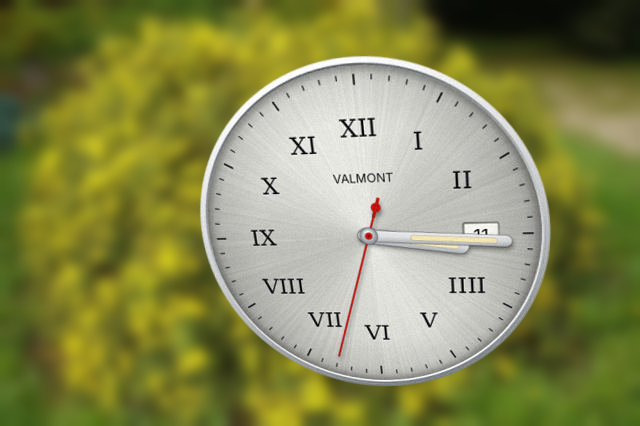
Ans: 3:15:33
